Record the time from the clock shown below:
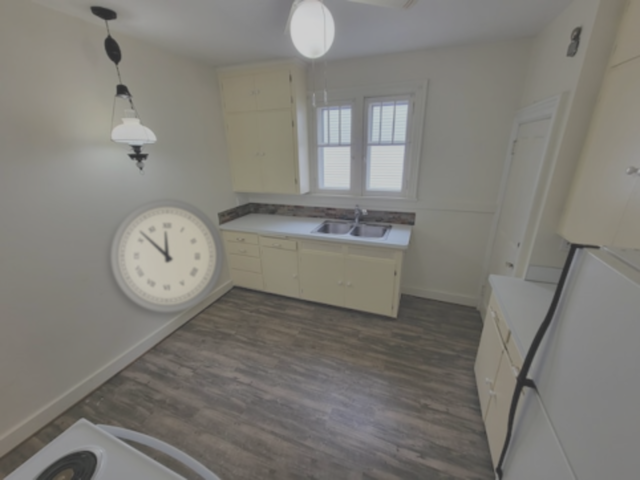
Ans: 11:52
